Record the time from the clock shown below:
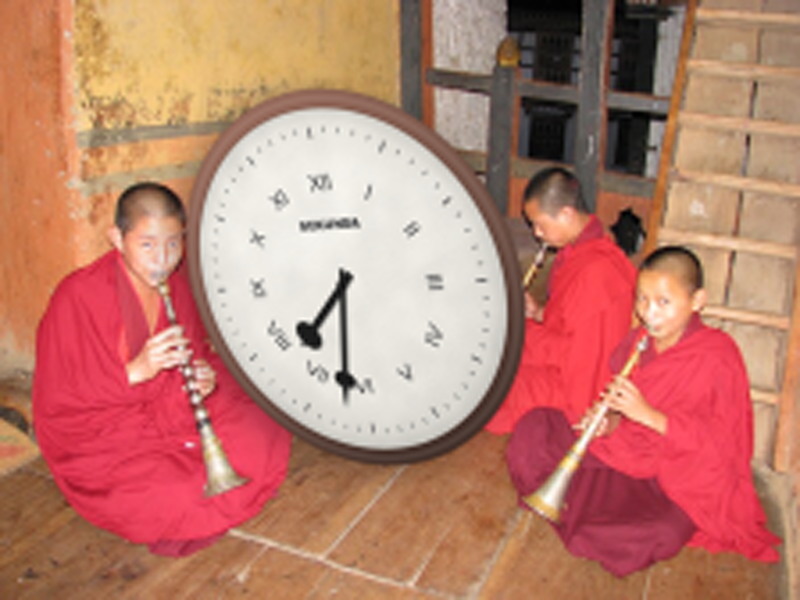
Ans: 7:32
